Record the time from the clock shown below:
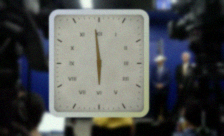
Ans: 5:59
